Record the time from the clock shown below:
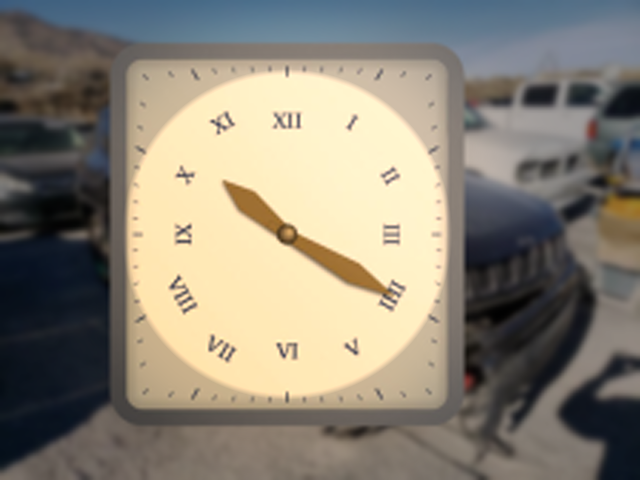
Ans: 10:20
